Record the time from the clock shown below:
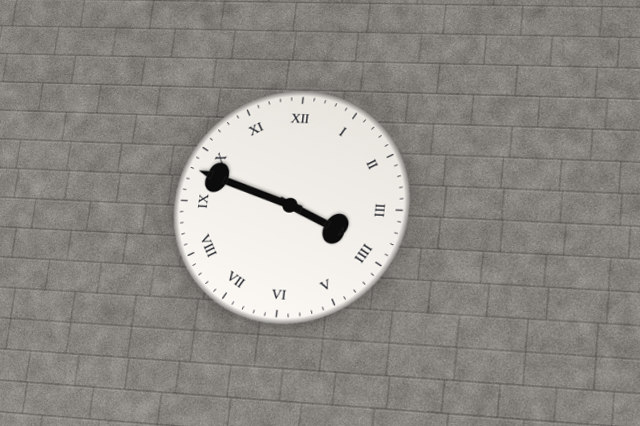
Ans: 3:48
